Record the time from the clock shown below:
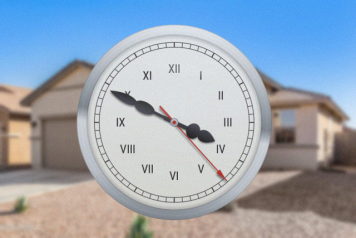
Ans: 3:49:23
